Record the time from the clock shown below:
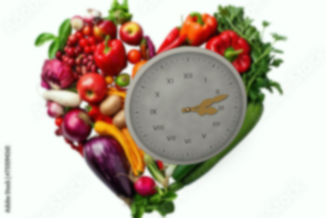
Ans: 3:12
